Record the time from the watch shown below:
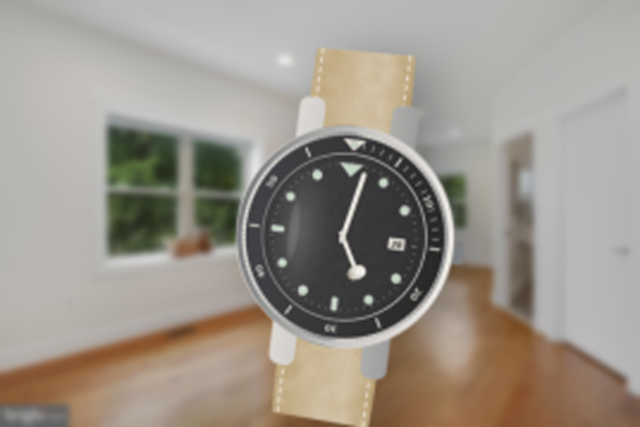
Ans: 5:02
